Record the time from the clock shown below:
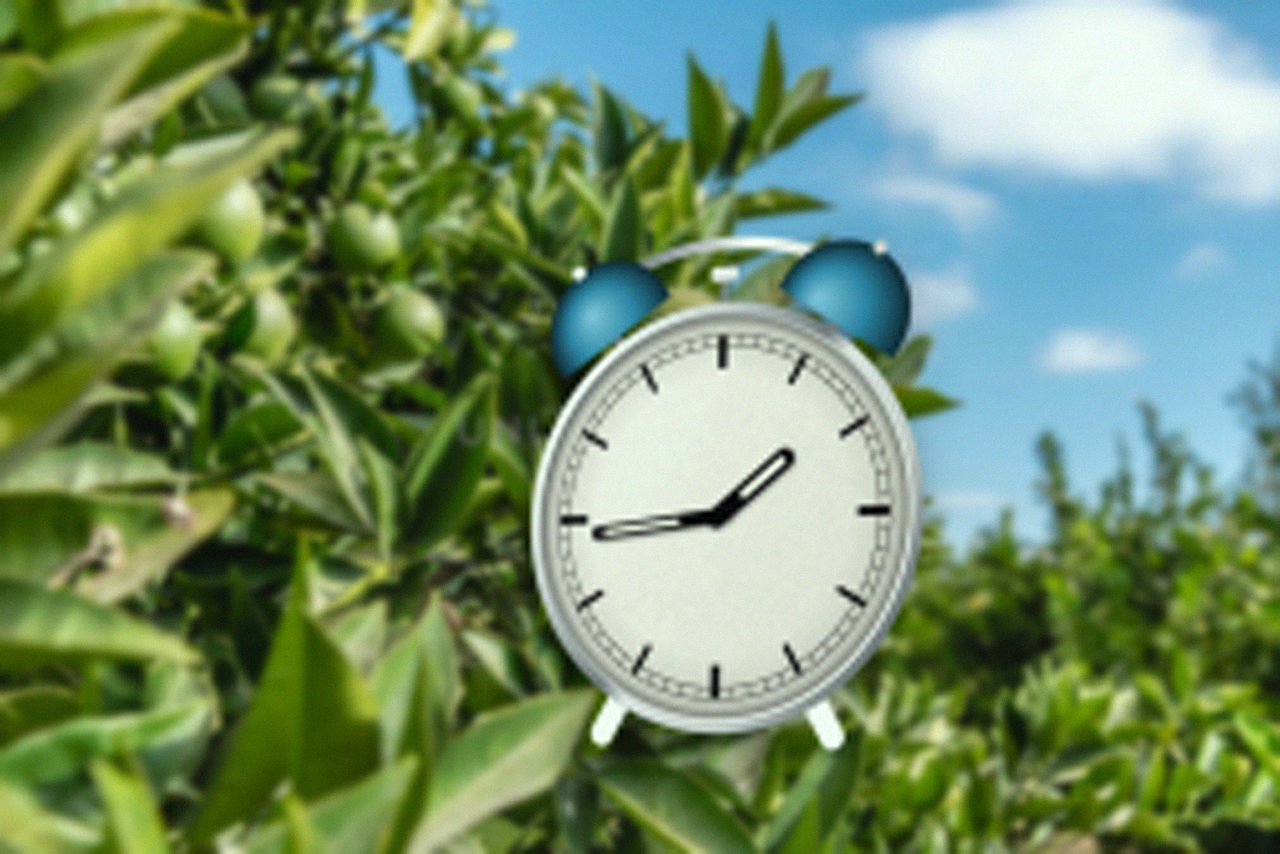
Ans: 1:44
